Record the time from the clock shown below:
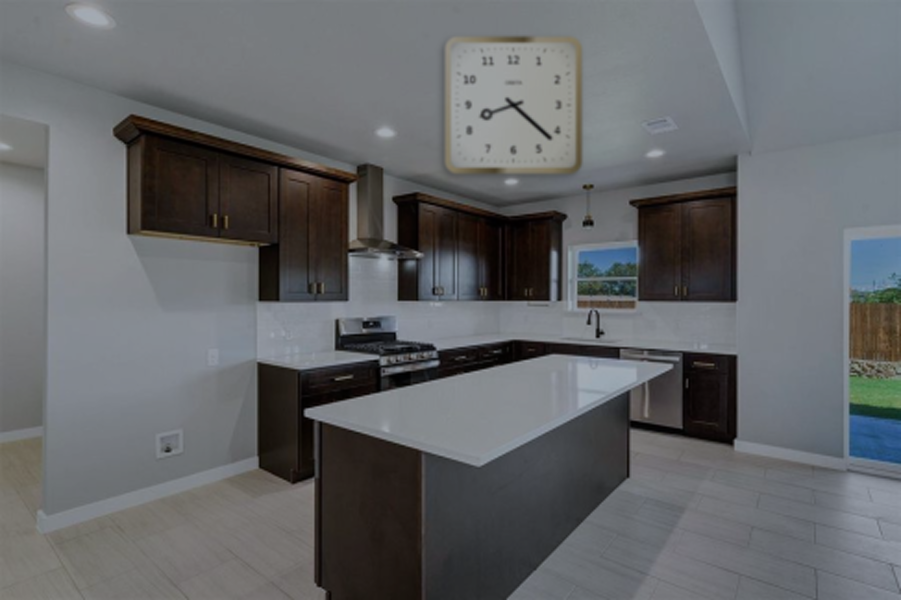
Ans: 8:22
